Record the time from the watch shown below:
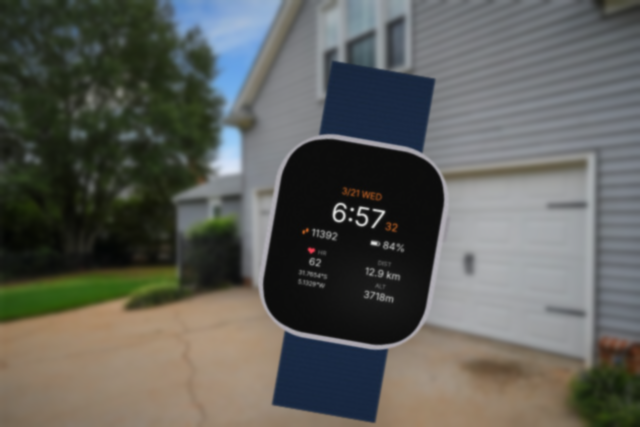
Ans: 6:57:32
